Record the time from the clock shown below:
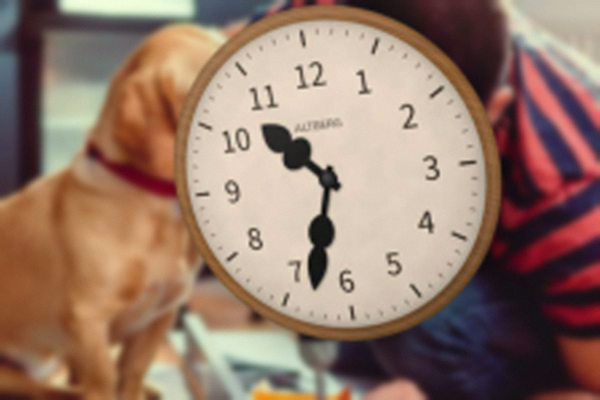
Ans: 10:33
